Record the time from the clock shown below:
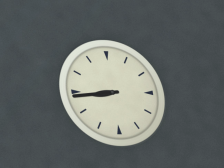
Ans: 8:44
